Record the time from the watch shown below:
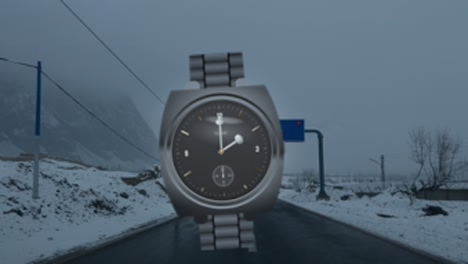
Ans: 2:00
